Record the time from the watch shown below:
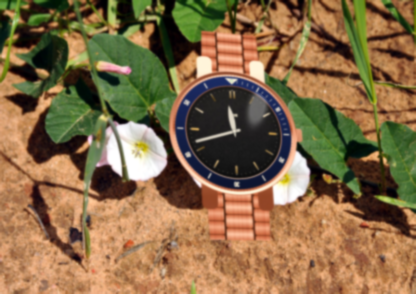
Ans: 11:42
